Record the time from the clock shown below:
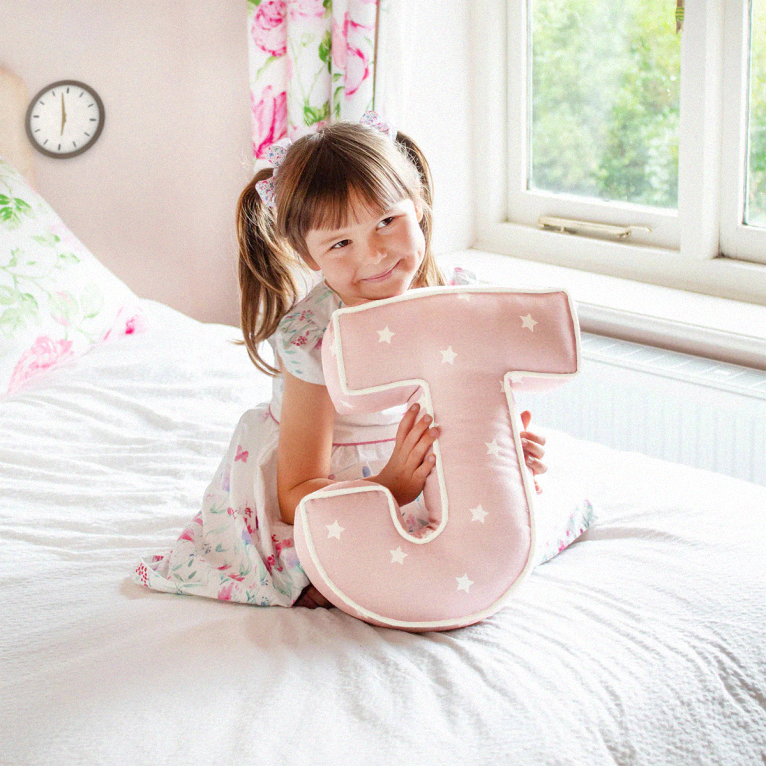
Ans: 5:58
